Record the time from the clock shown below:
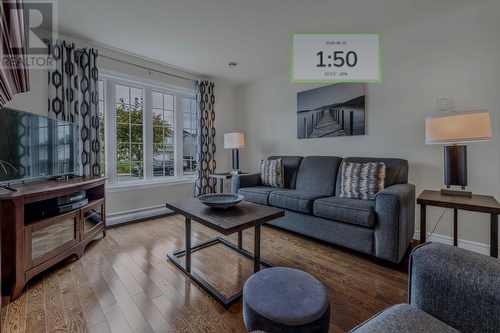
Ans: 1:50
